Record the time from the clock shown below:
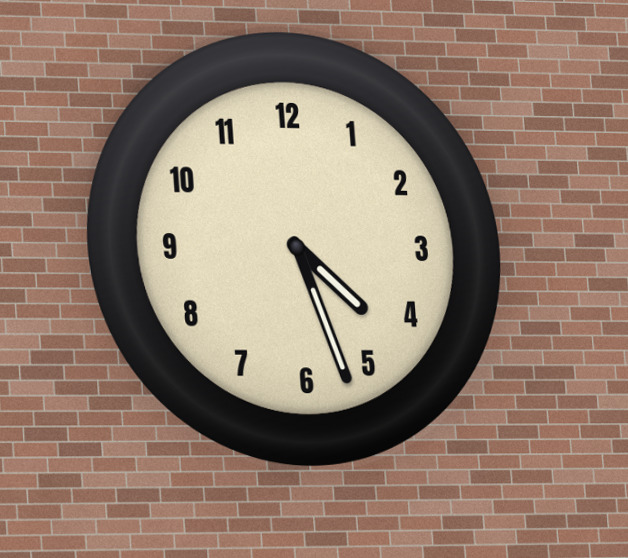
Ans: 4:27
